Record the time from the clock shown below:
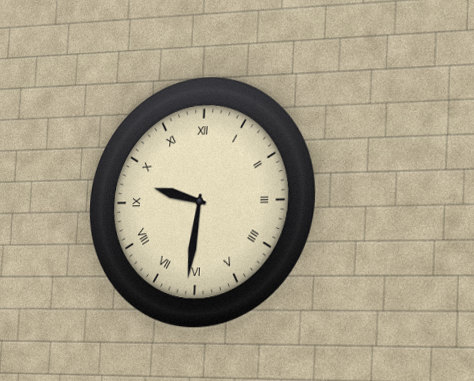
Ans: 9:31
